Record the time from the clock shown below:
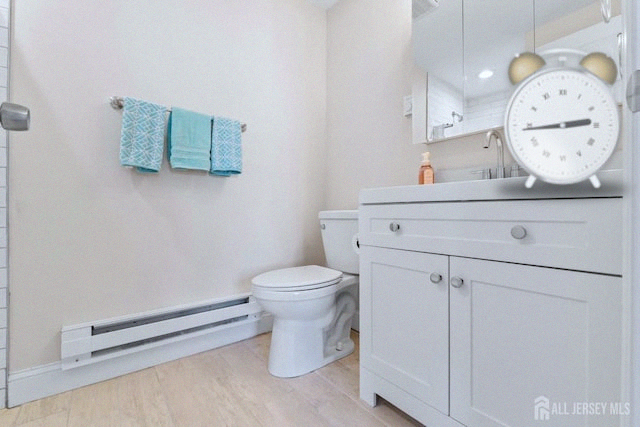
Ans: 2:44
